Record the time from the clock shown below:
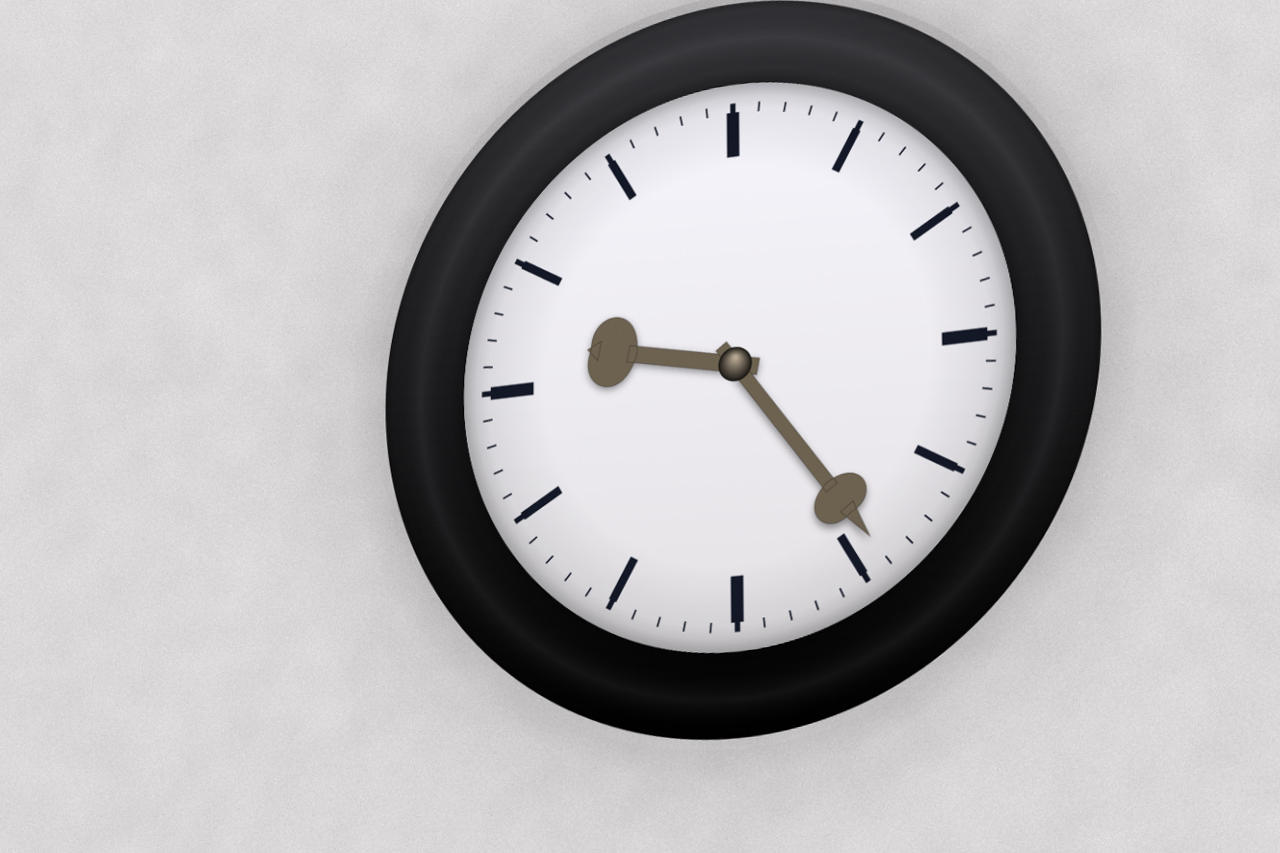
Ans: 9:24
